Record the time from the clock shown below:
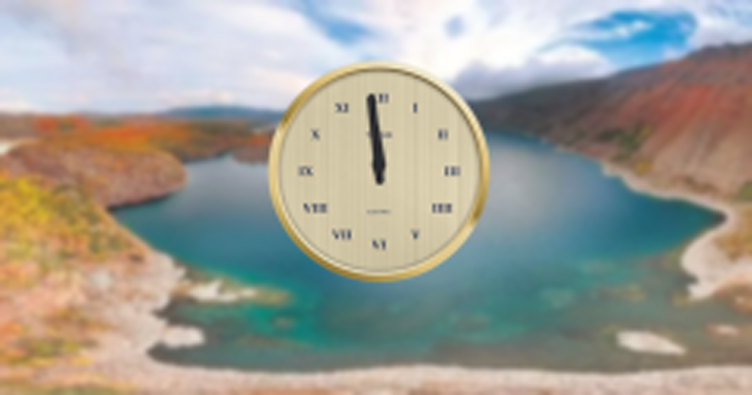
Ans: 11:59
